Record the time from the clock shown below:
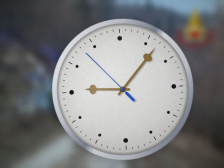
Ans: 9:06:53
